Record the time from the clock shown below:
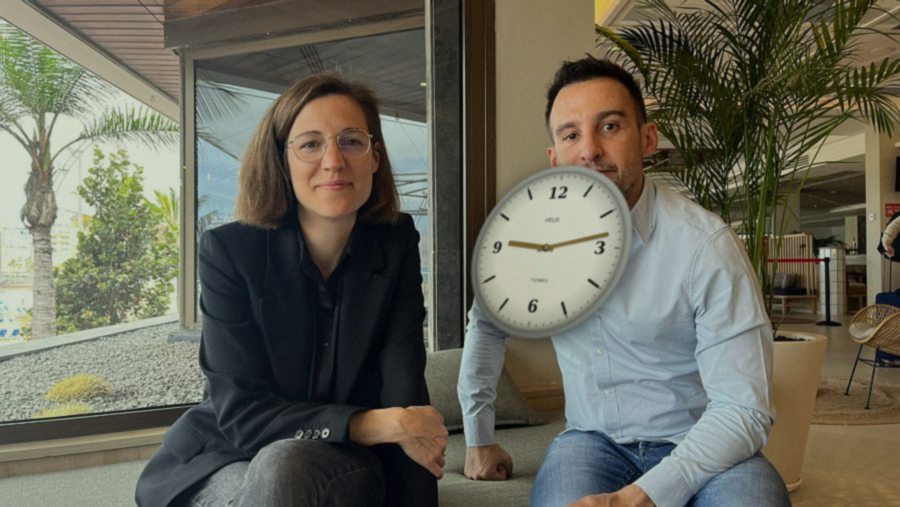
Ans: 9:13
